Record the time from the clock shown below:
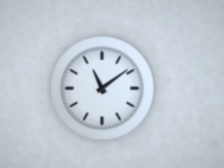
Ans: 11:09
